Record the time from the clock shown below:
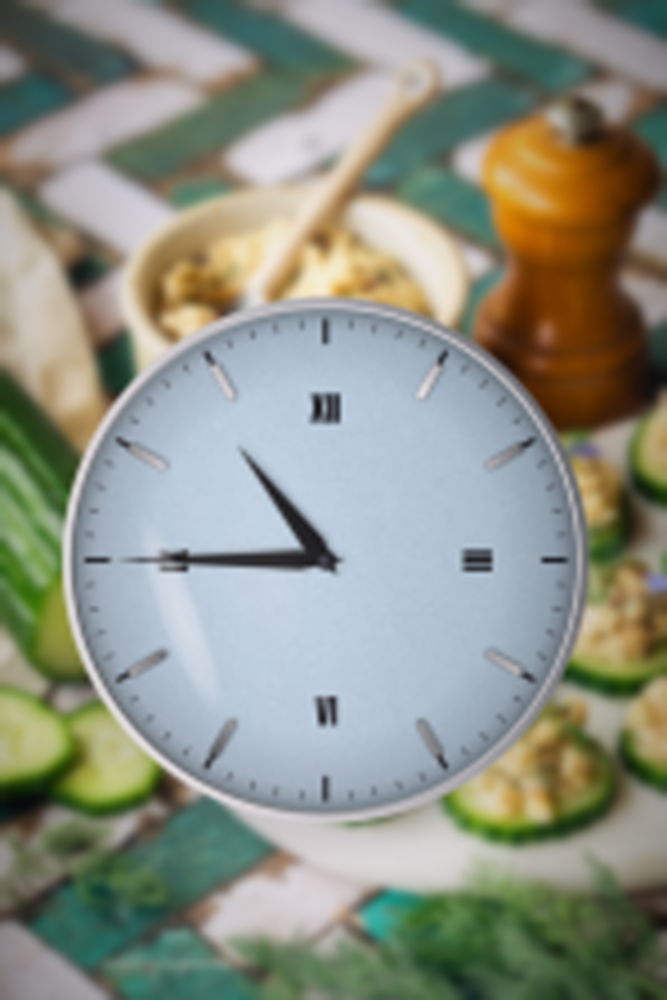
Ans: 10:45
